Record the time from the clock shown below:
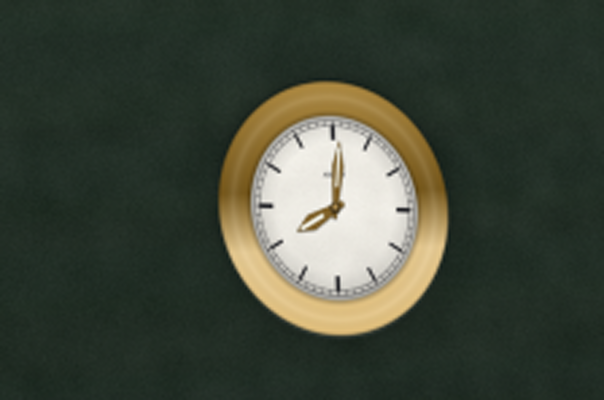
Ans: 8:01
